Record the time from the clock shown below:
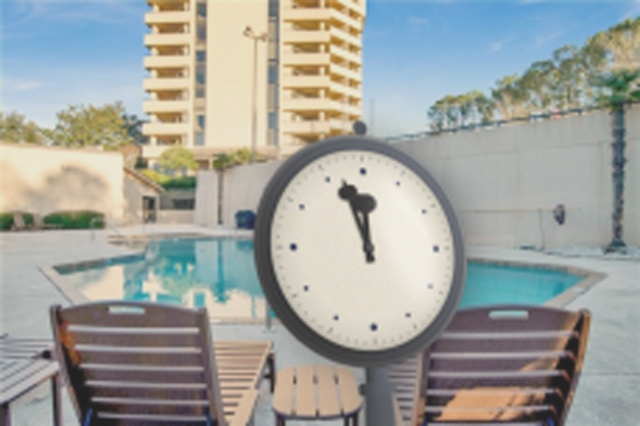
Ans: 11:57
